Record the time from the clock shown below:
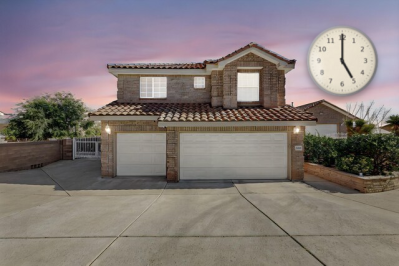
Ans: 5:00
